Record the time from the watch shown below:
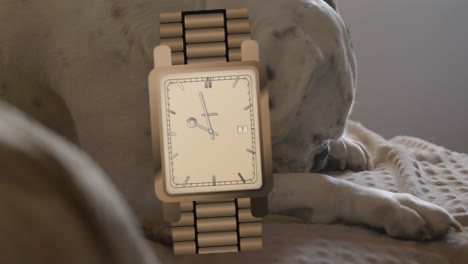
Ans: 9:58
